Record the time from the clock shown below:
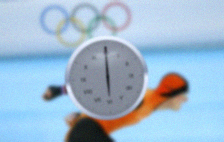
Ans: 6:00
